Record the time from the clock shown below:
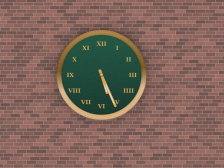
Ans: 5:26
